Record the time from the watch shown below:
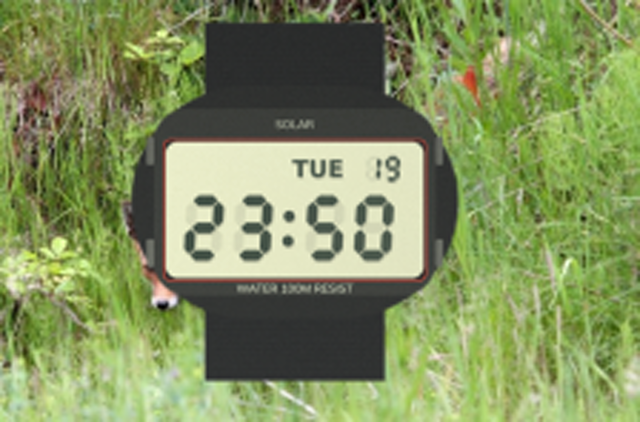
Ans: 23:50
